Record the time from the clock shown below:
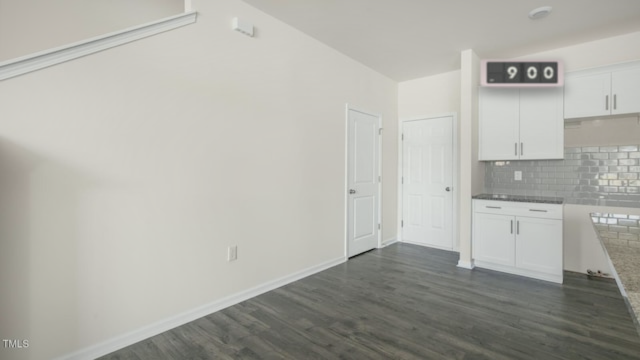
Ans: 9:00
